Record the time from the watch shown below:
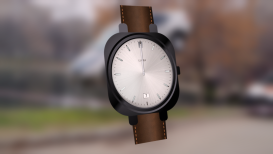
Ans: 12:00
